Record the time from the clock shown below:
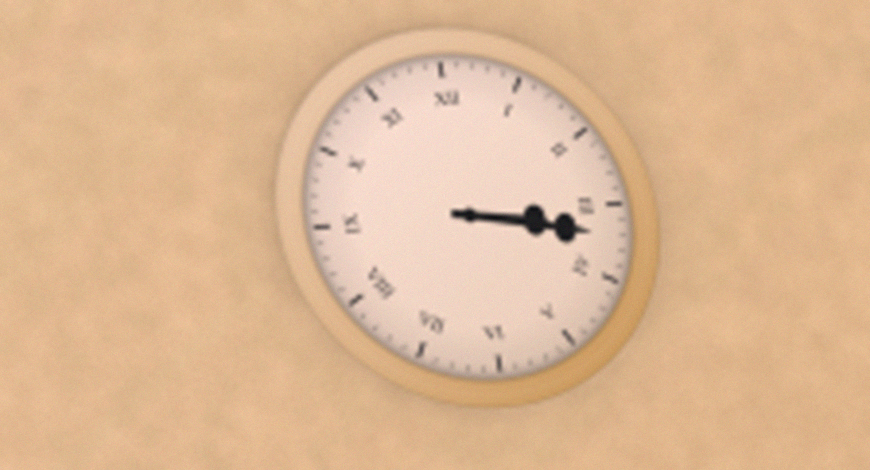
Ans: 3:17
